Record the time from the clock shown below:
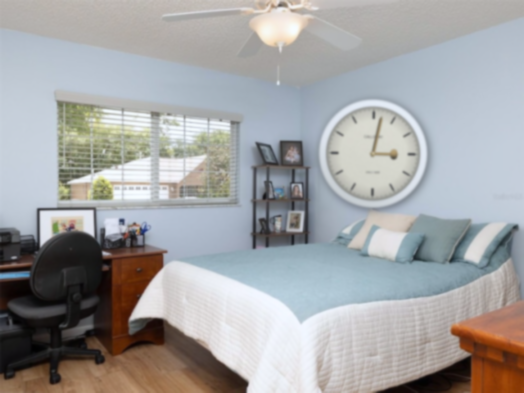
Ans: 3:02
